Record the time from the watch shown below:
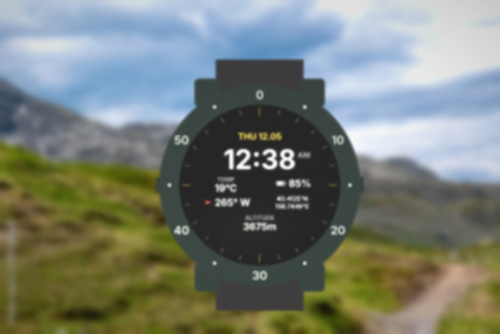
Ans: 12:38
